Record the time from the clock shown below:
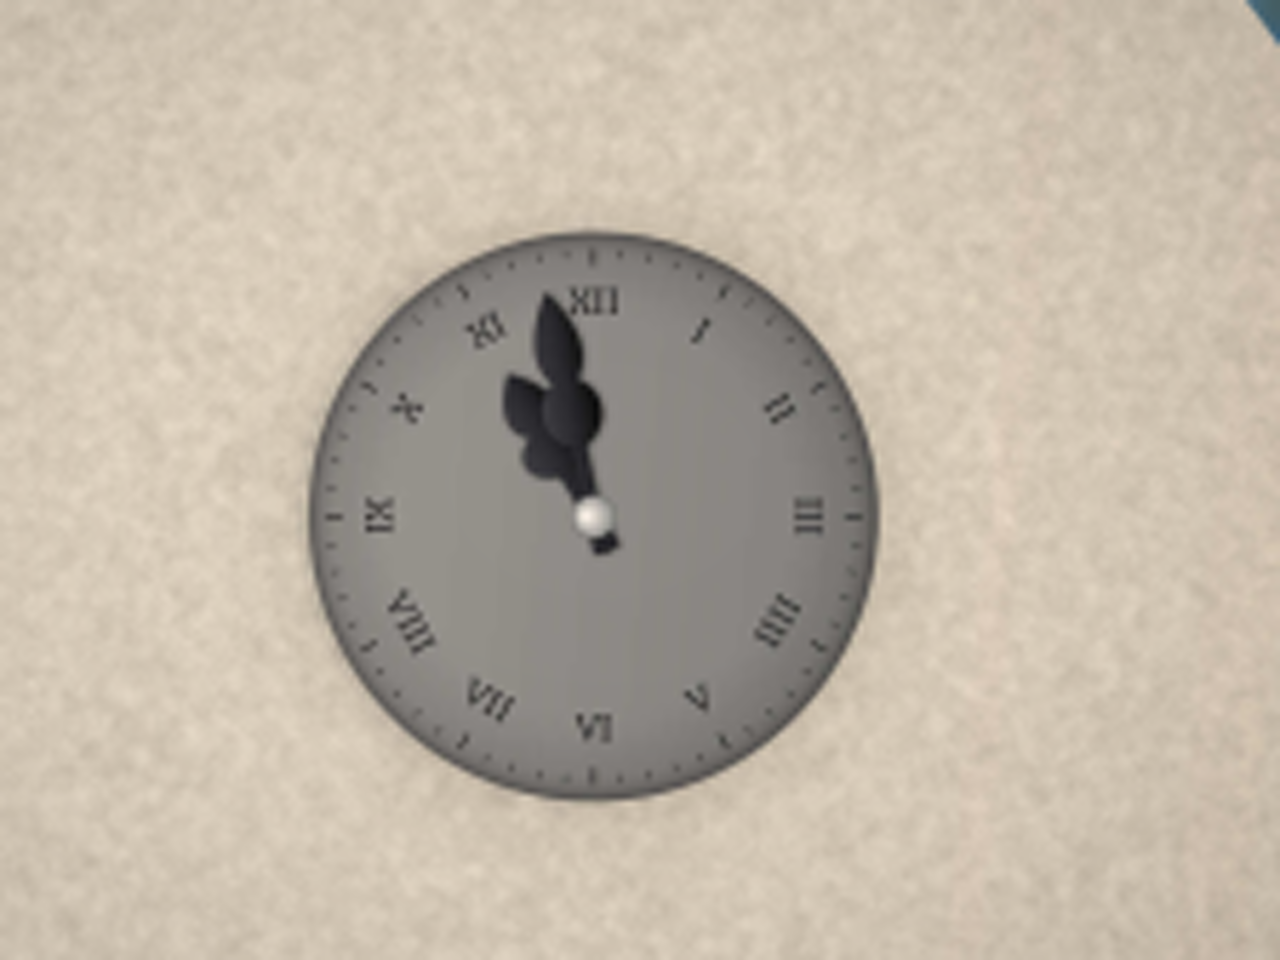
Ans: 10:58
